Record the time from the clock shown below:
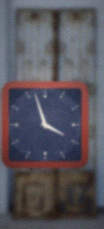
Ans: 3:57
